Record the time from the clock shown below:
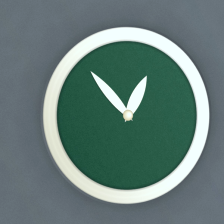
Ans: 12:53
